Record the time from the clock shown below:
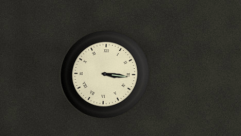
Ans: 3:16
